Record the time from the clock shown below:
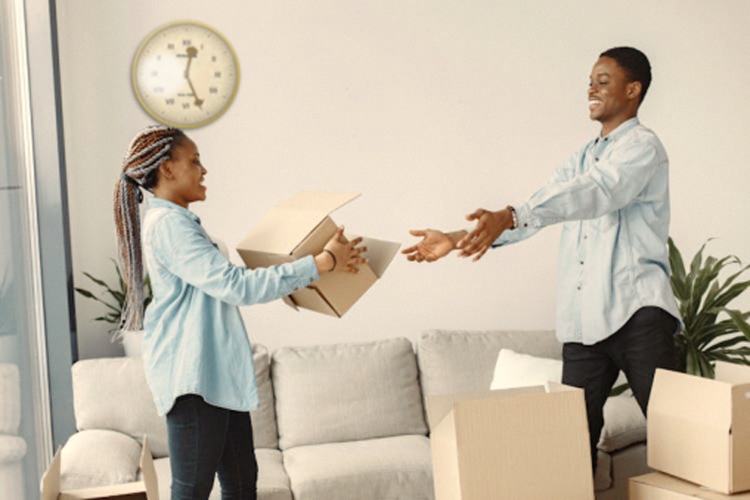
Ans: 12:26
